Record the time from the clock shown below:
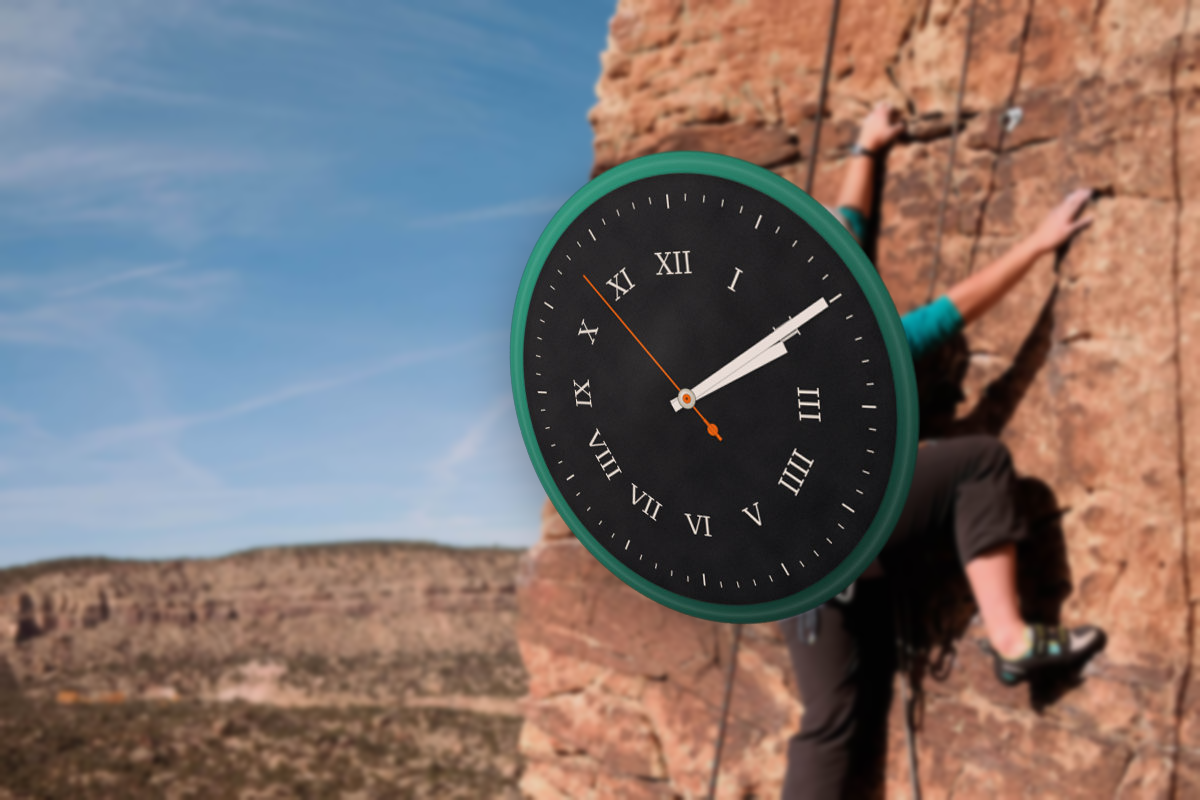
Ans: 2:09:53
